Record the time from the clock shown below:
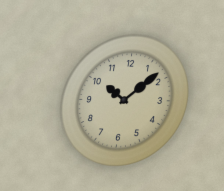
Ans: 10:08
